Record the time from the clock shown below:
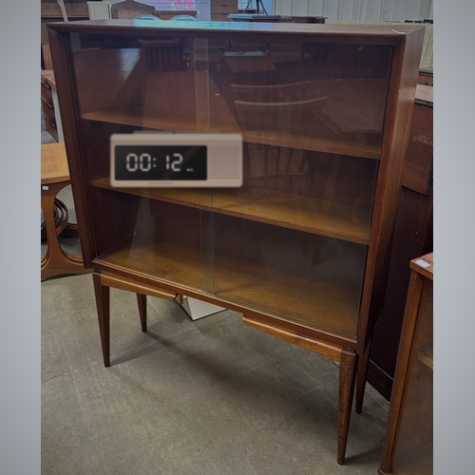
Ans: 0:12
